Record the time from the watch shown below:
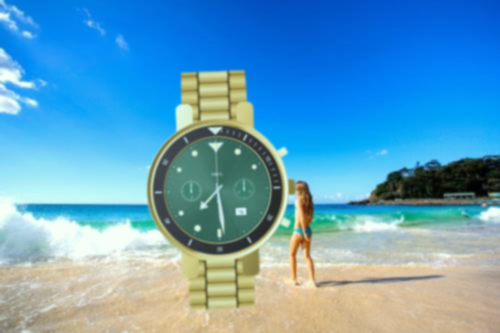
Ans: 7:29
